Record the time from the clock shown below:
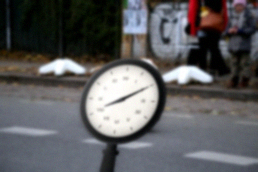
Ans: 8:10
